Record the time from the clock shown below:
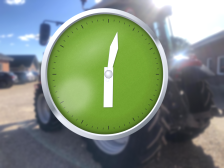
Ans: 6:02
